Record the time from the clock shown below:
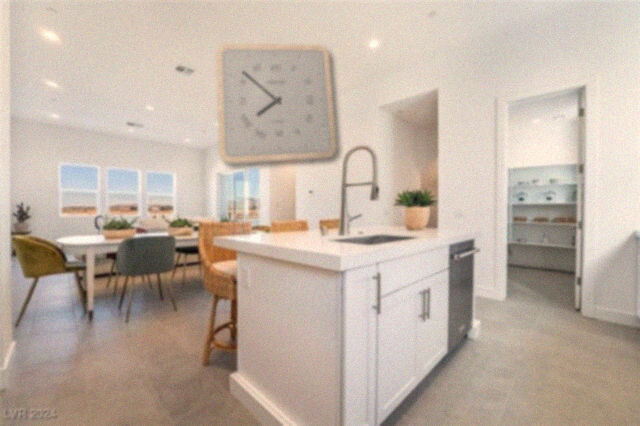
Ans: 7:52
